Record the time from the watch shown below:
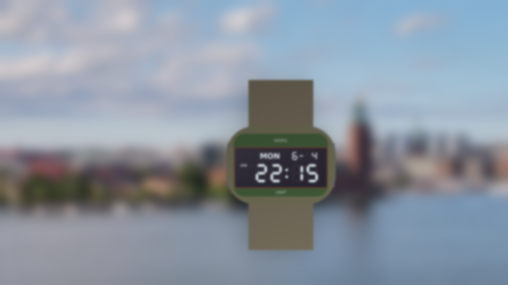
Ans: 22:15
